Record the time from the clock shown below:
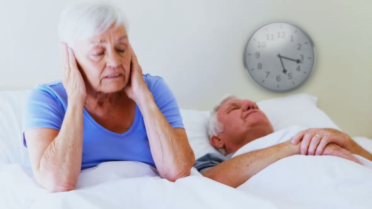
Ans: 5:17
